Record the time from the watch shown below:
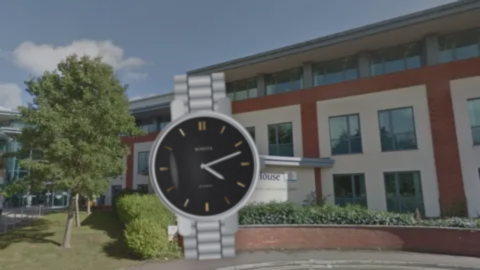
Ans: 4:12
